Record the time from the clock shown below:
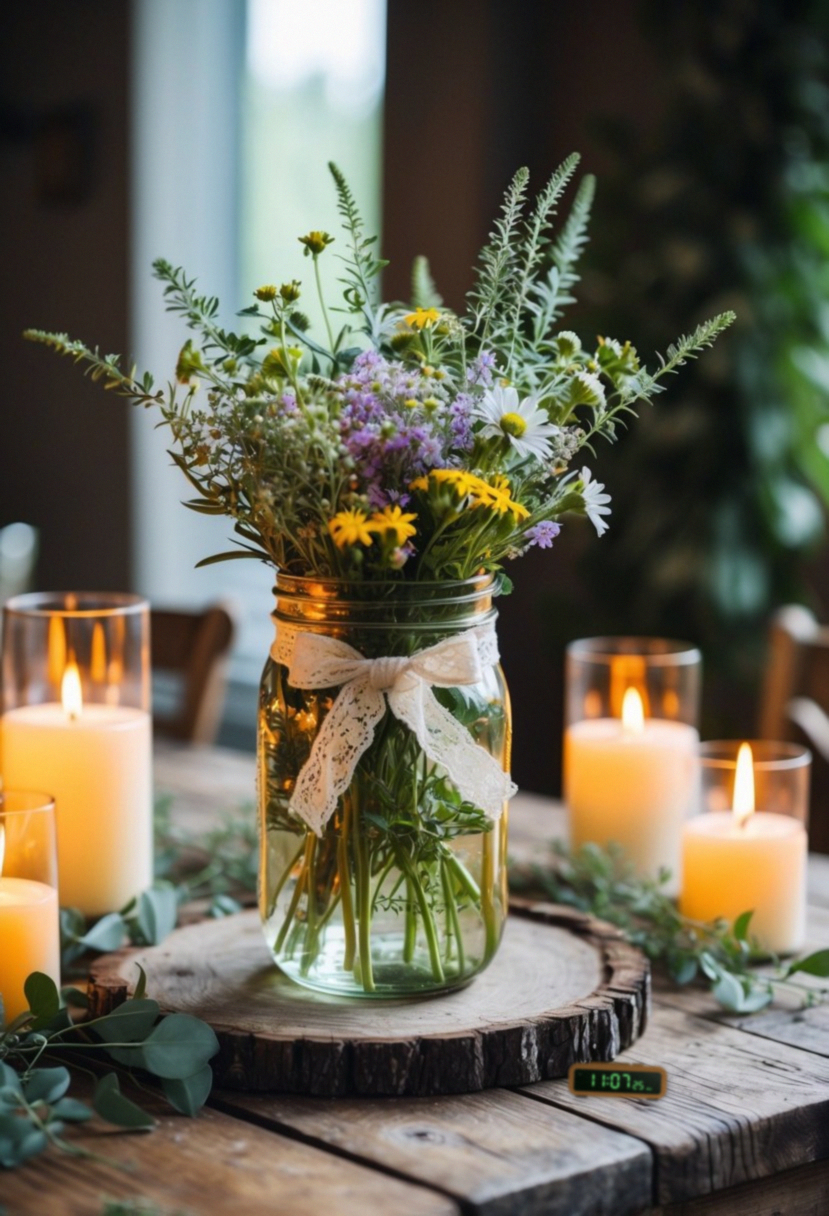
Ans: 11:07
